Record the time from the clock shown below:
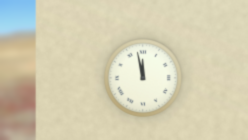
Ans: 11:58
